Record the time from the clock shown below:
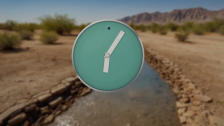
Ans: 6:05
